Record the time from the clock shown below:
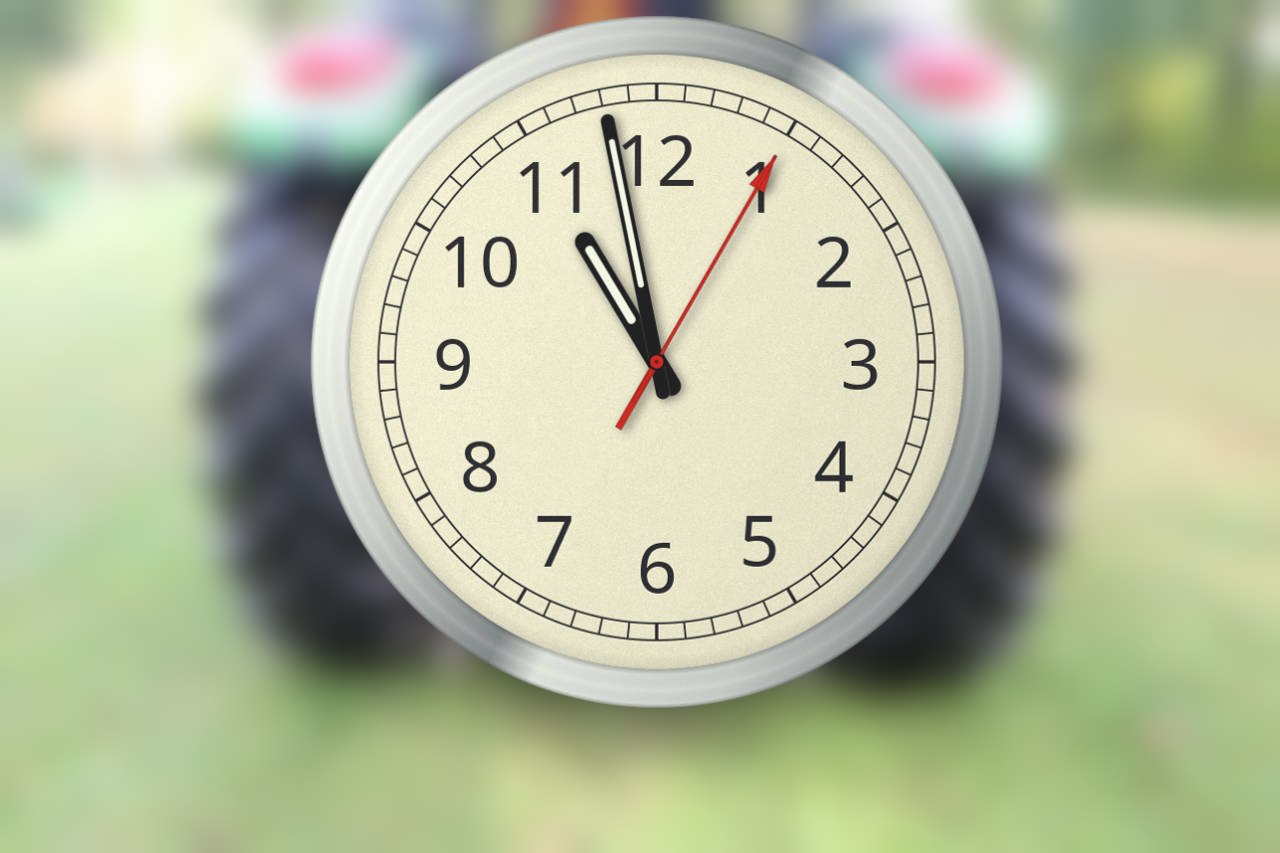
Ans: 10:58:05
